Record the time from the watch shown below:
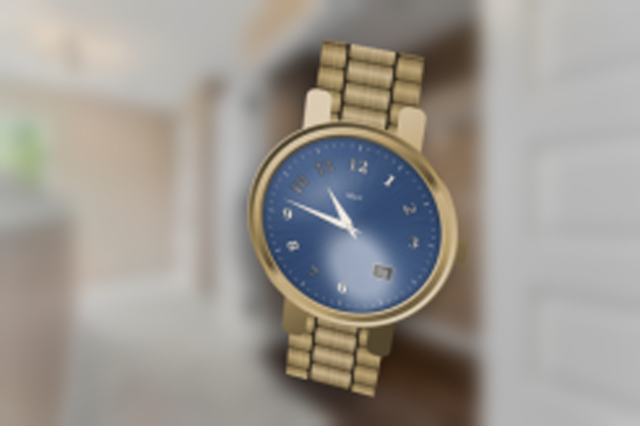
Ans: 10:47
